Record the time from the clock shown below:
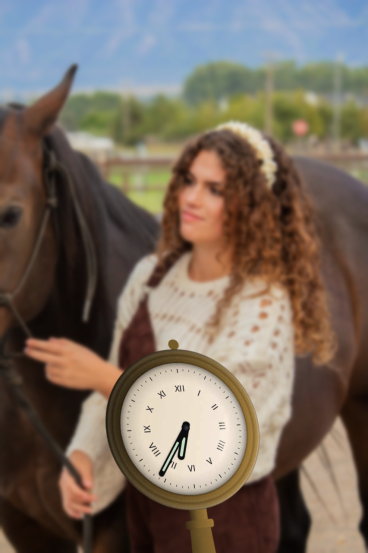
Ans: 6:36
